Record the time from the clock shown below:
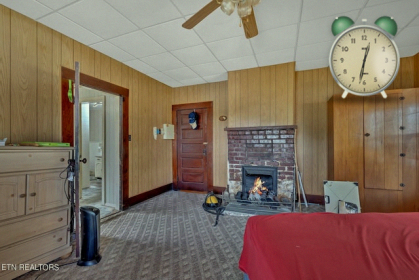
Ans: 12:32
